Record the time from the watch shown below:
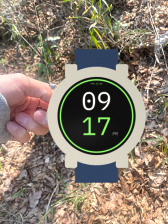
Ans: 9:17
